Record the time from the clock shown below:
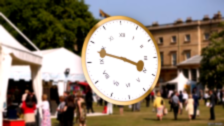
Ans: 3:48
